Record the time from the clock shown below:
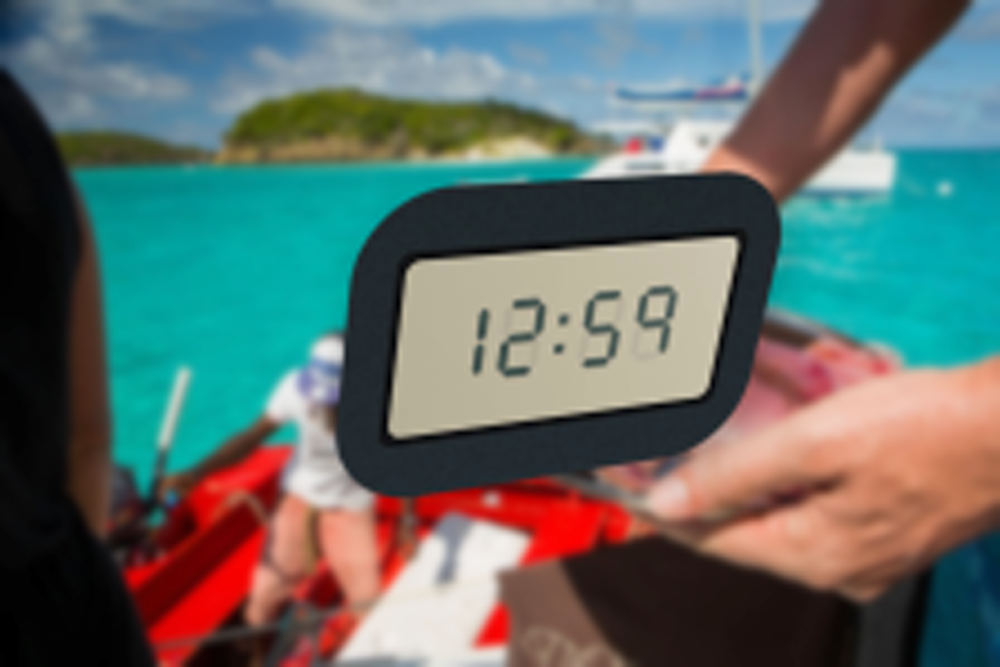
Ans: 12:59
